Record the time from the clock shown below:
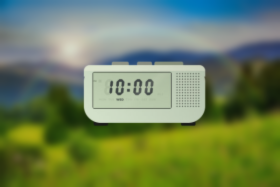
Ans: 10:00
